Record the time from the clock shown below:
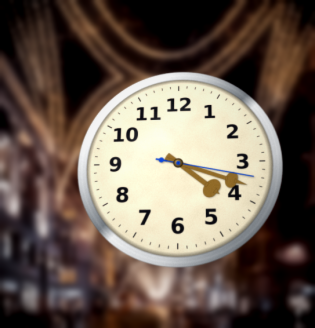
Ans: 4:18:17
